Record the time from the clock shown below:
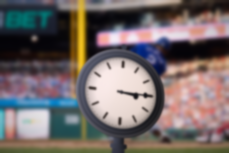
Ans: 3:15
